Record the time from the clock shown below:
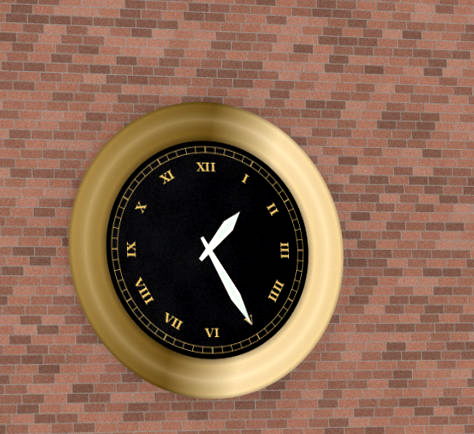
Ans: 1:25
